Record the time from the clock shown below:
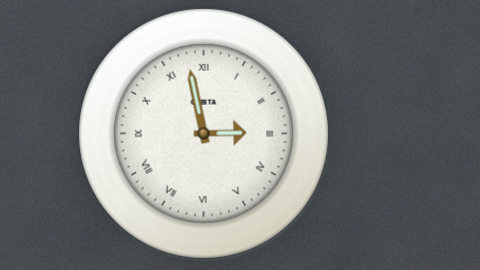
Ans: 2:58
